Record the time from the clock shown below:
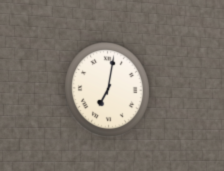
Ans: 7:02
